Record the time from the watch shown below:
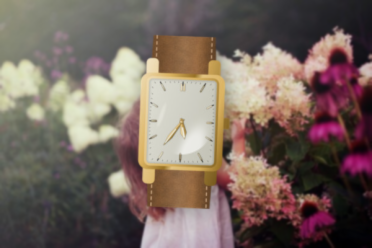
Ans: 5:36
